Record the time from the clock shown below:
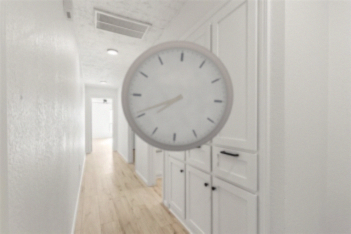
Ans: 7:41
